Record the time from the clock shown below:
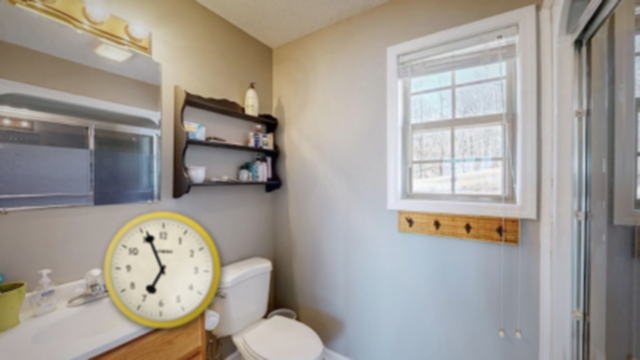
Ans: 6:56
